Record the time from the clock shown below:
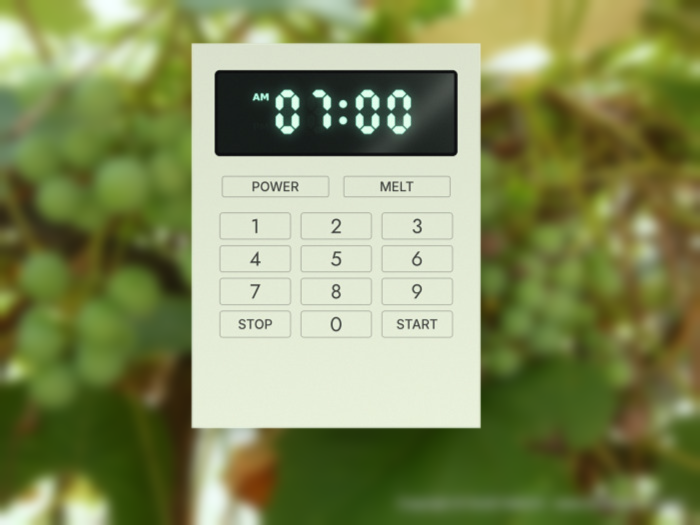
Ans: 7:00
